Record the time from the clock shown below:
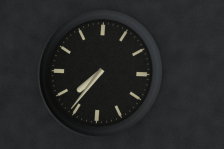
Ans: 7:36
